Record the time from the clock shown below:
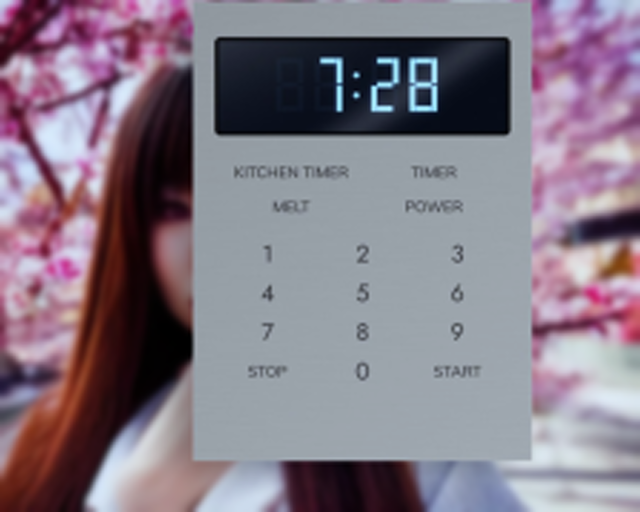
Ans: 7:28
